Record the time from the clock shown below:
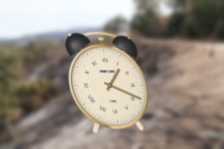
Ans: 1:19
